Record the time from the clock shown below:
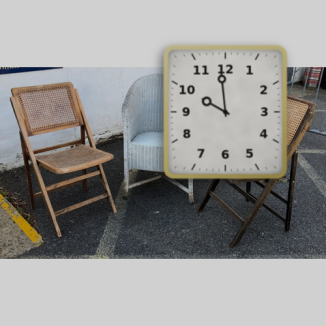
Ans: 9:59
